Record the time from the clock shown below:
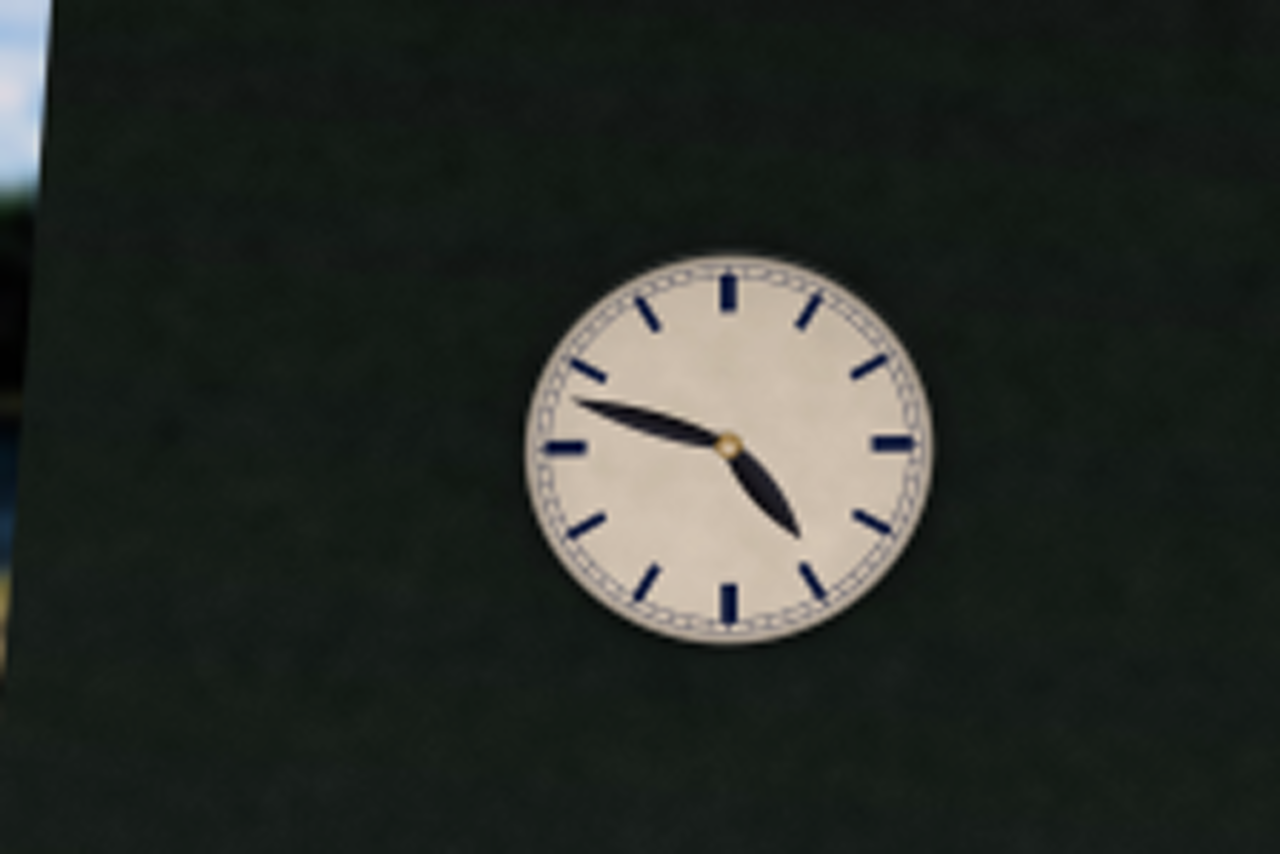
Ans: 4:48
